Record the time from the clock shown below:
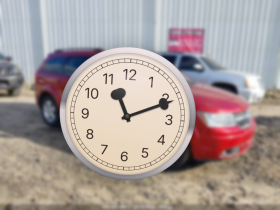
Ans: 11:11
